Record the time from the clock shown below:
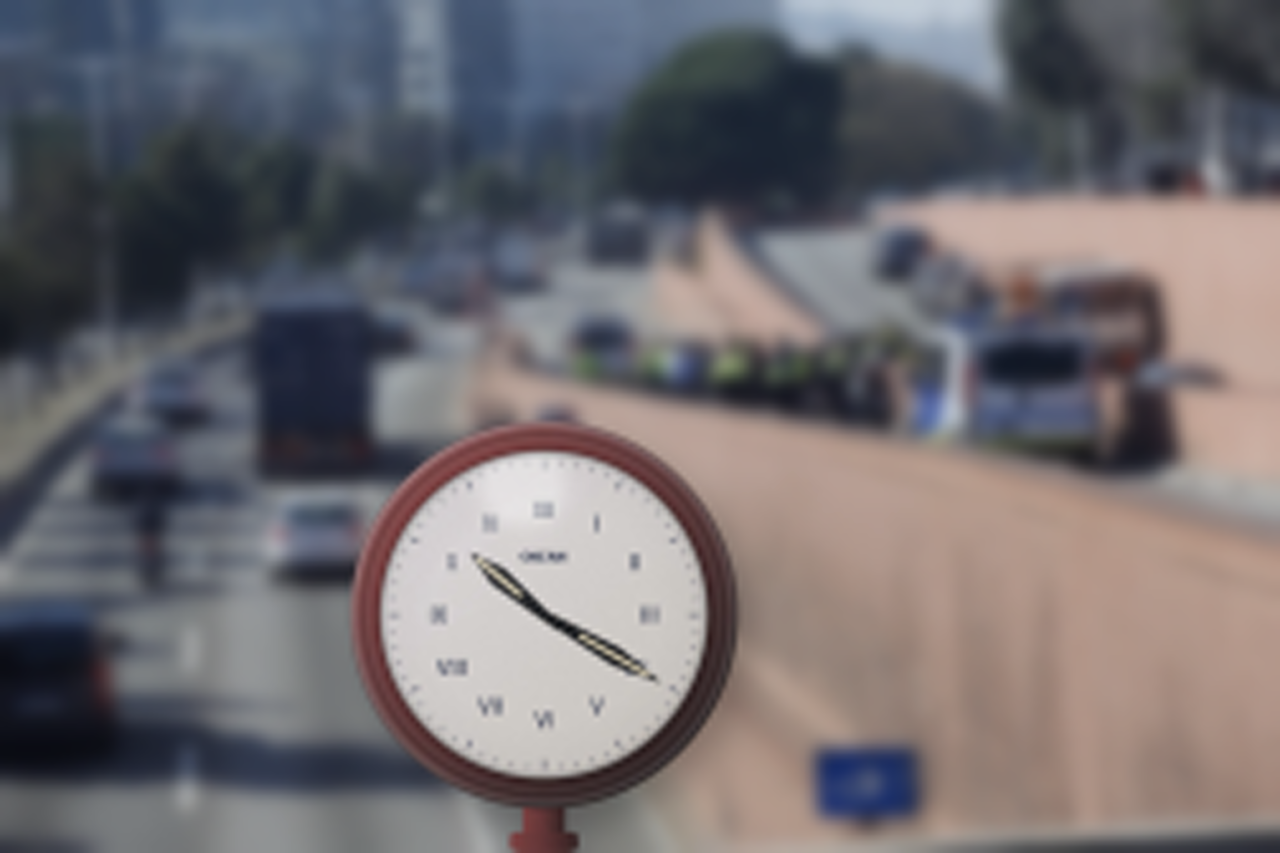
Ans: 10:20
